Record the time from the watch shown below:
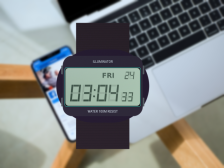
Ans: 3:04:33
